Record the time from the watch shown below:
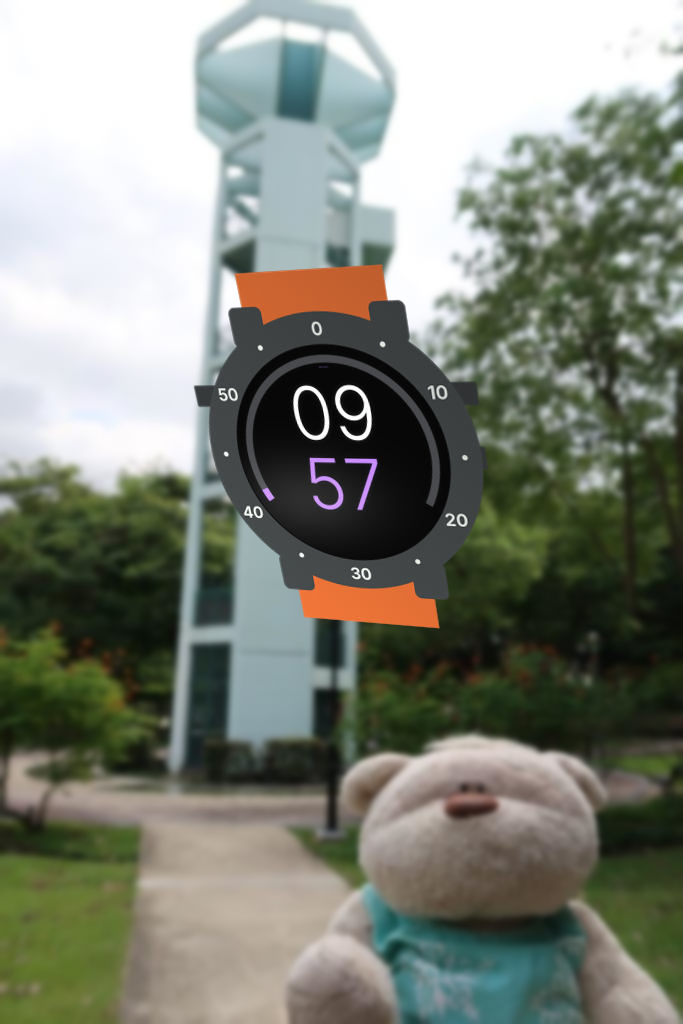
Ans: 9:57
